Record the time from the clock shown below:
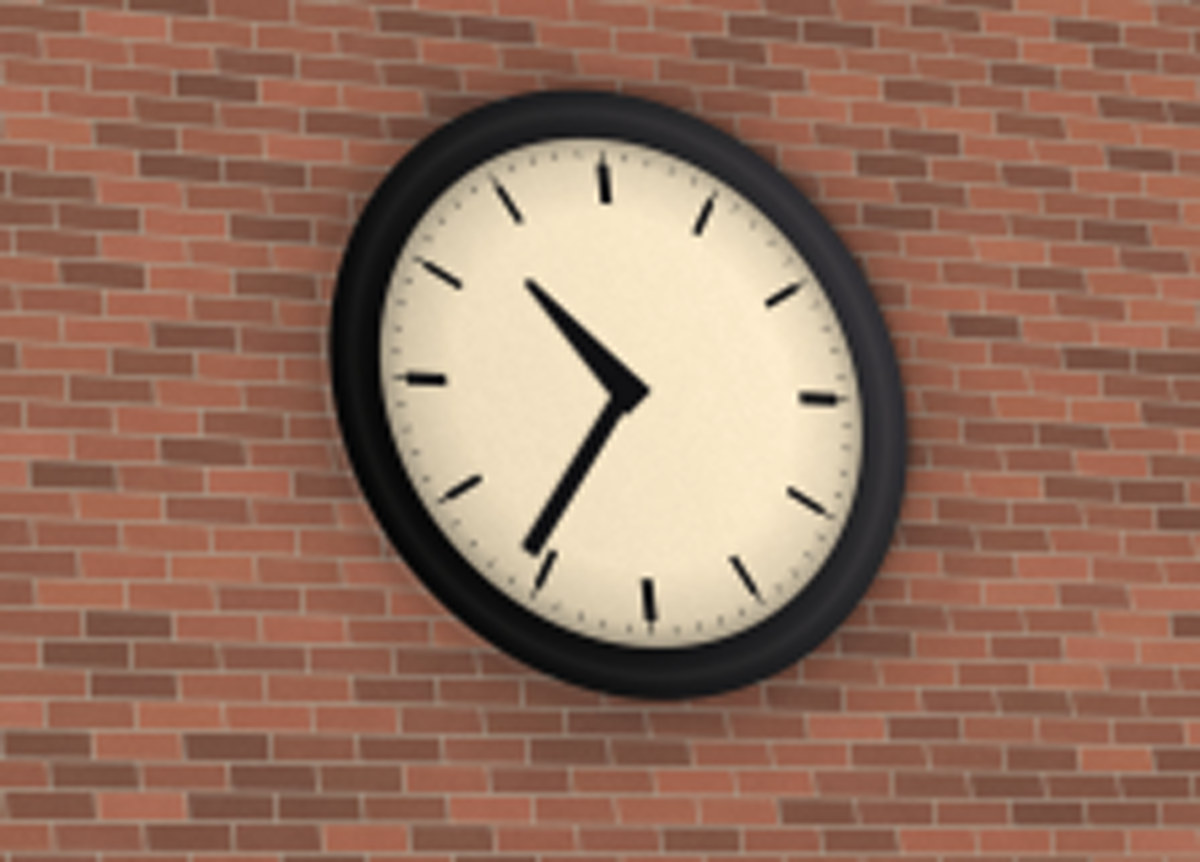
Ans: 10:36
